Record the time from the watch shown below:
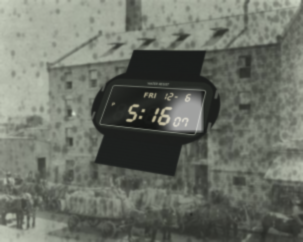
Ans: 5:16
